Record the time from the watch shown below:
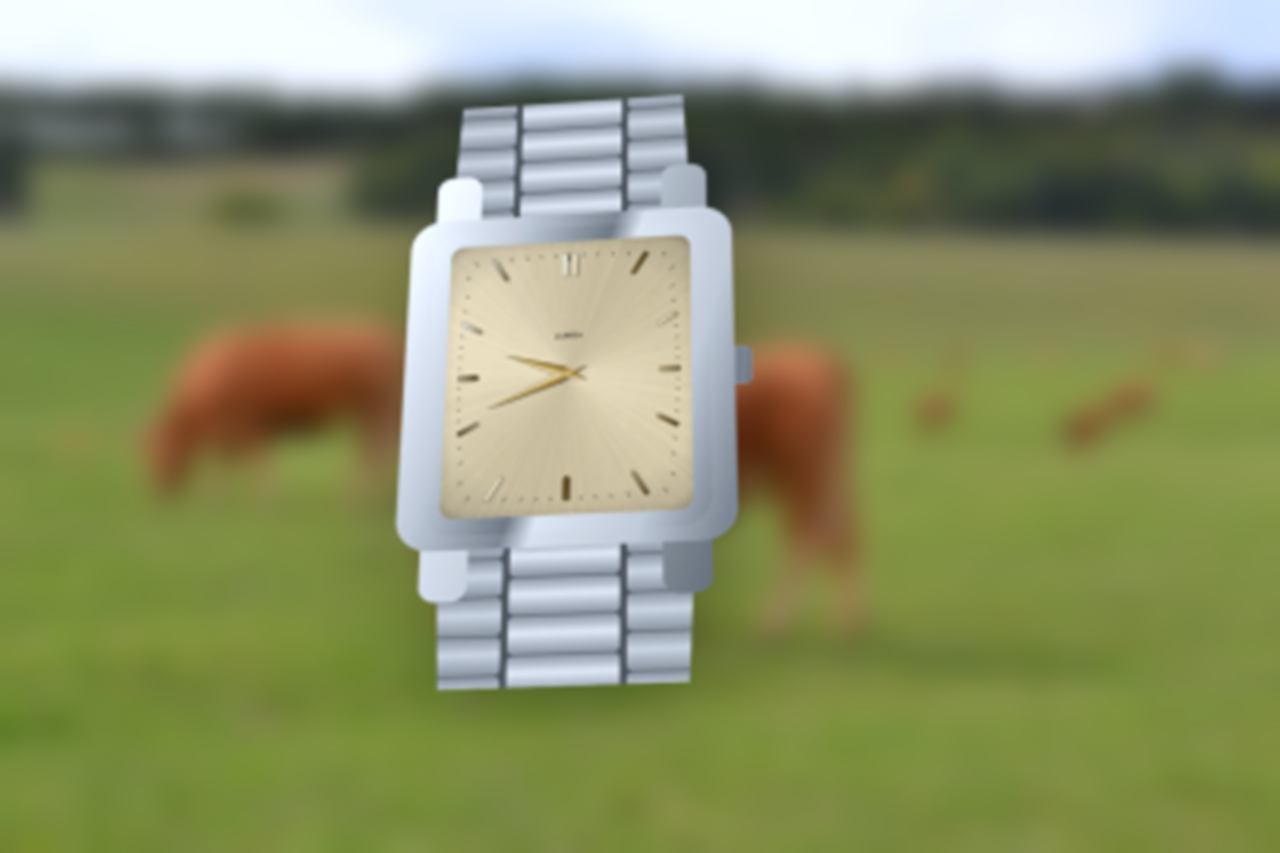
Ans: 9:41
